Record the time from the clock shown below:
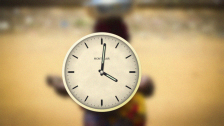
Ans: 4:01
